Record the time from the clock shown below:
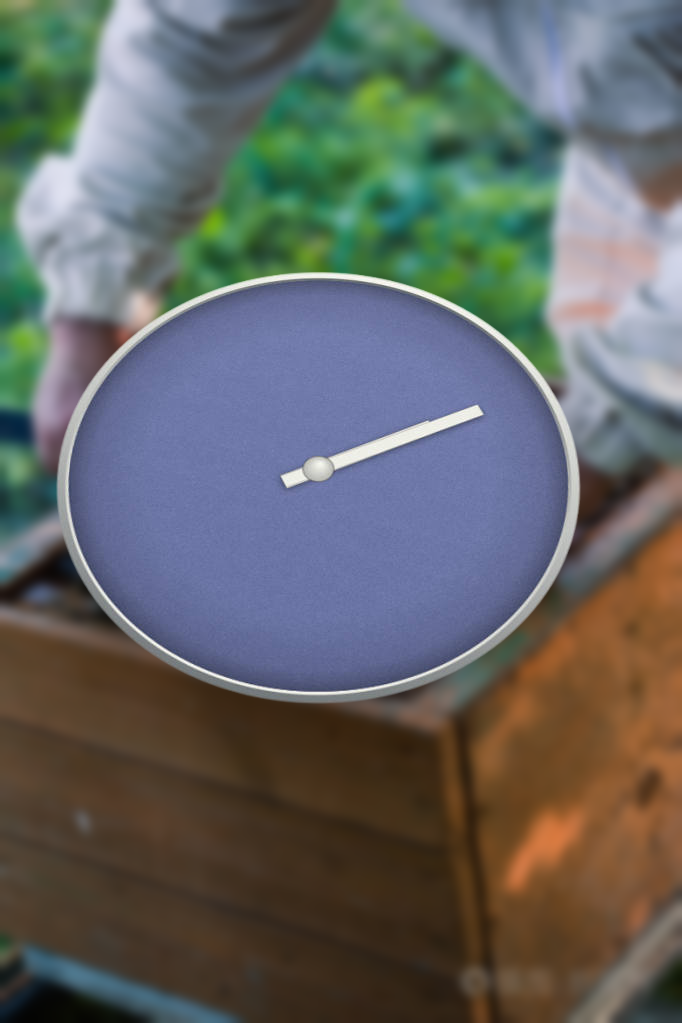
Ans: 2:11
